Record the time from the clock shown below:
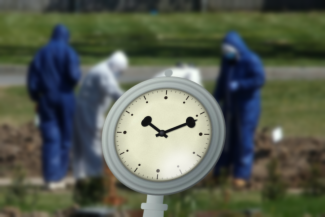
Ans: 10:11
